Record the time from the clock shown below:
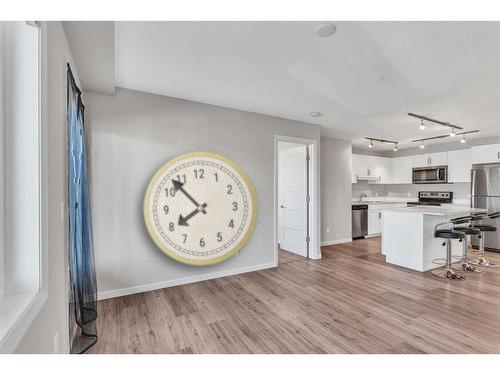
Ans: 7:53
